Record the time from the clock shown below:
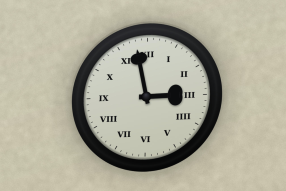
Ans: 2:58
